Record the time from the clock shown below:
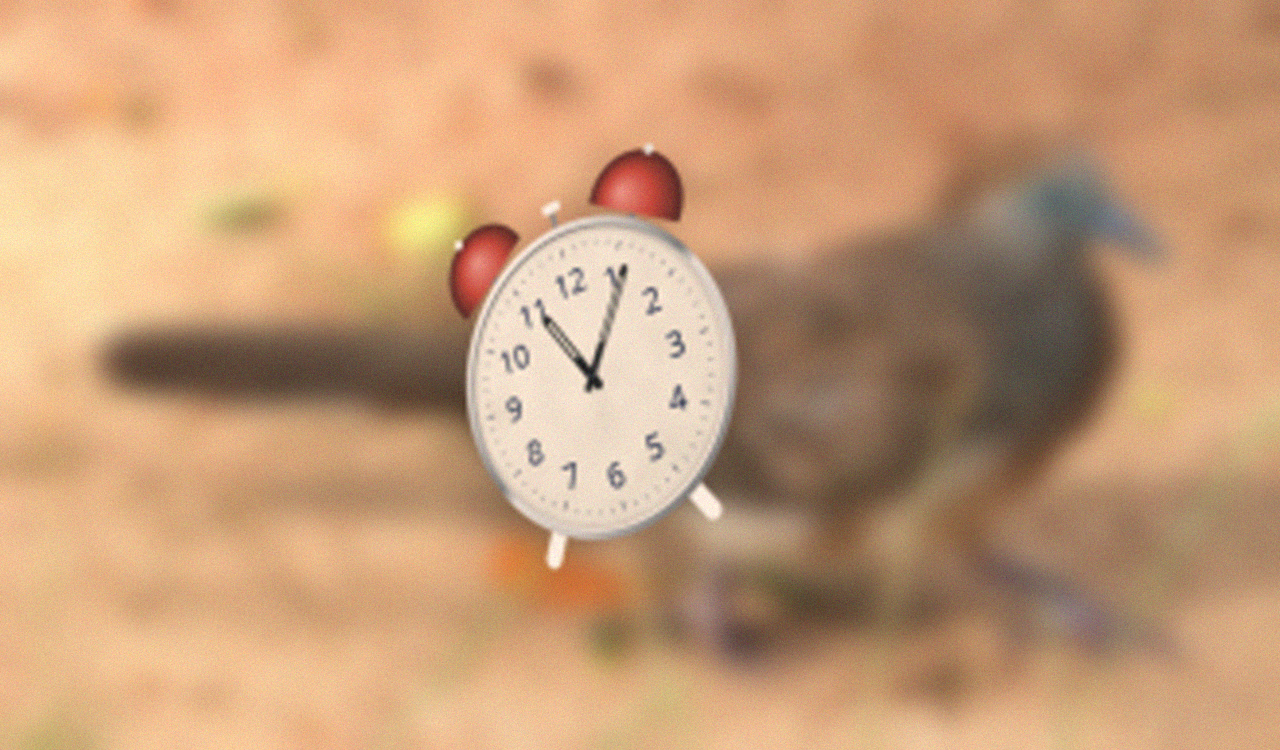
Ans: 11:06
